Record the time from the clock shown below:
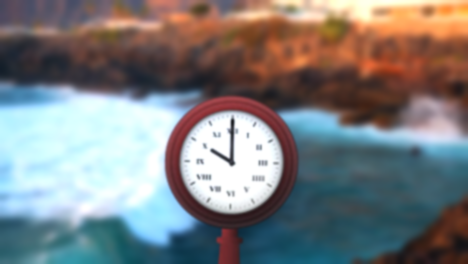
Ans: 10:00
